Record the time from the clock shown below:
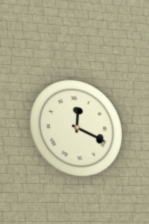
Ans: 12:19
